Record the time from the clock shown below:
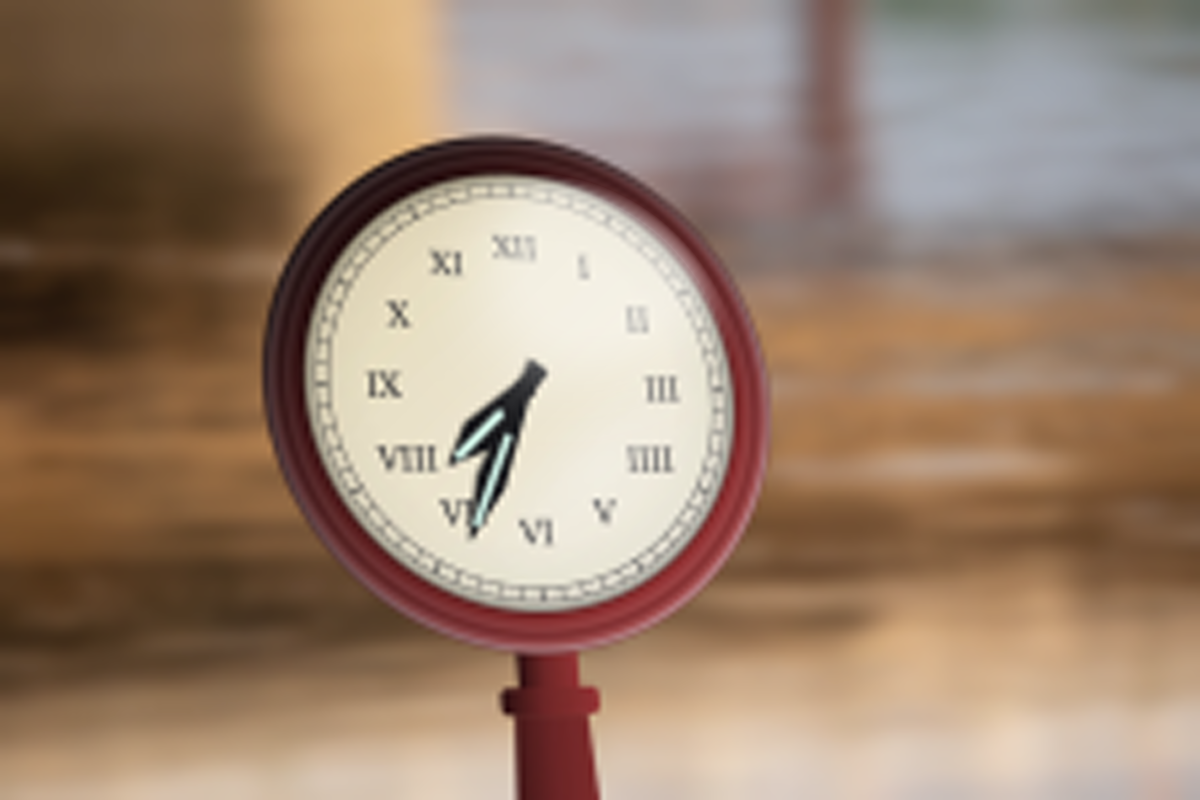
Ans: 7:34
